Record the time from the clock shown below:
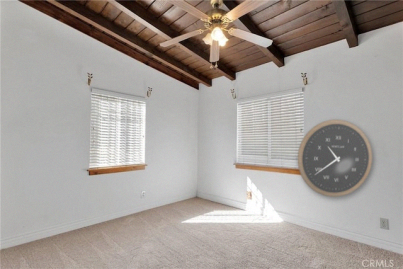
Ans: 10:39
